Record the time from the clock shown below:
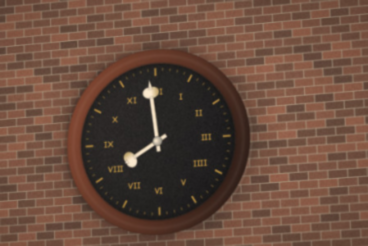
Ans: 7:59
